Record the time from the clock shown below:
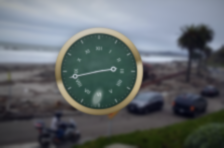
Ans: 2:43
